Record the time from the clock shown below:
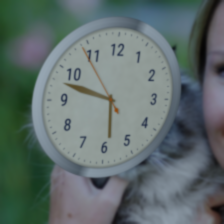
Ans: 5:47:54
